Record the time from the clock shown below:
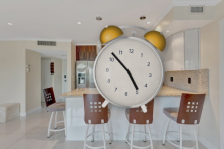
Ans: 4:52
